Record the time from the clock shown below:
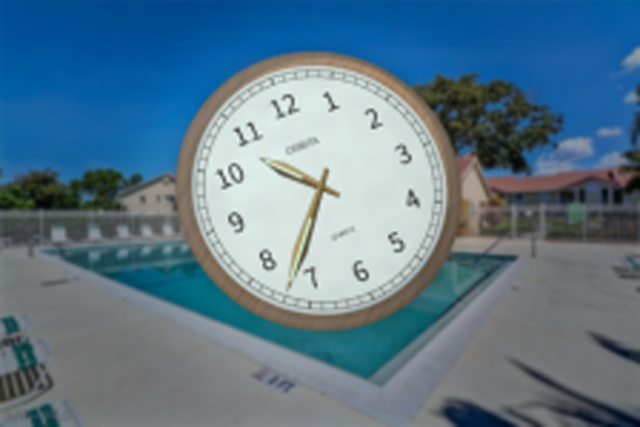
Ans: 10:37
